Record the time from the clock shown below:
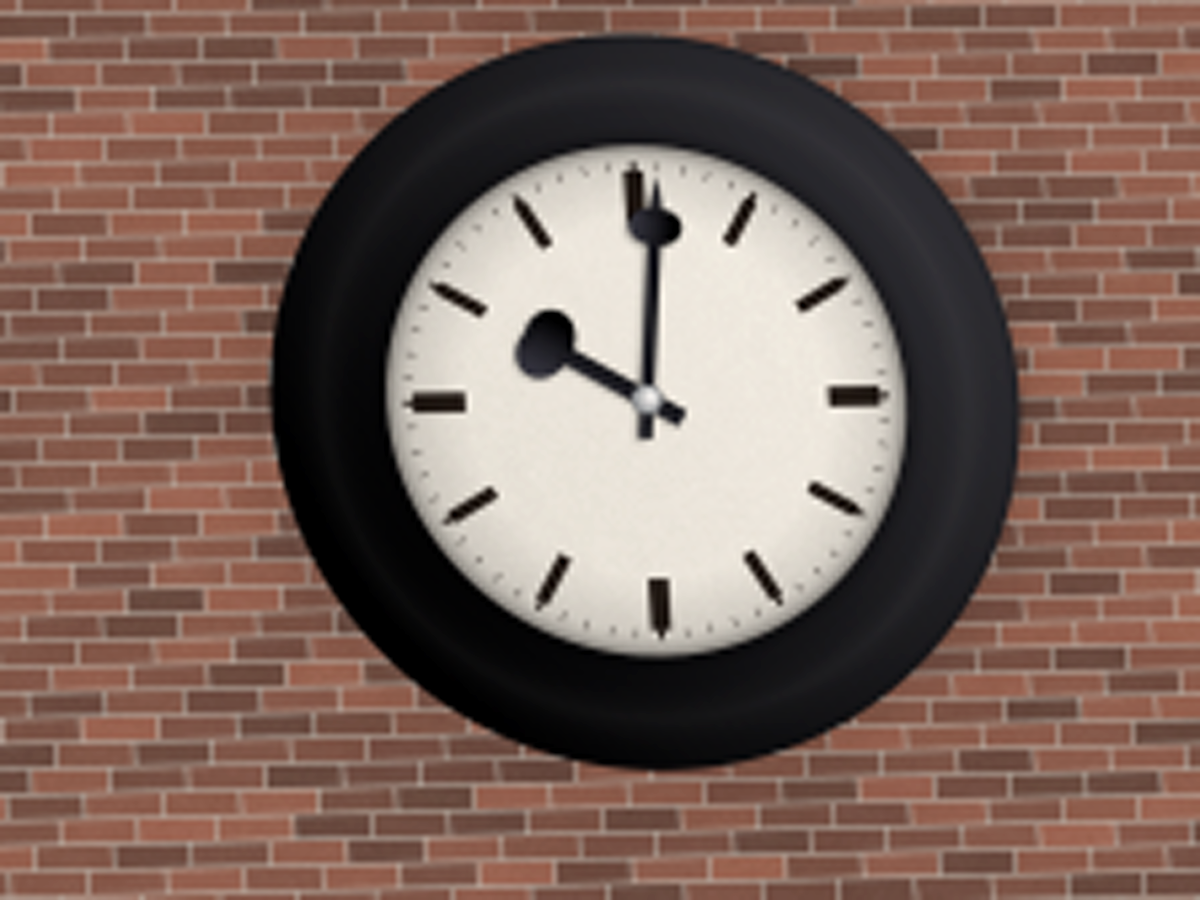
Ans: 10:01
